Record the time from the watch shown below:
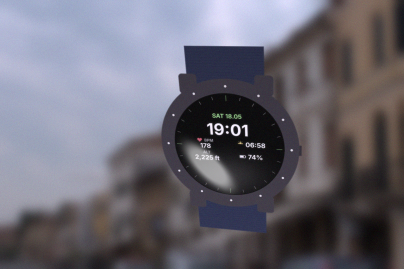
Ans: 19:01
